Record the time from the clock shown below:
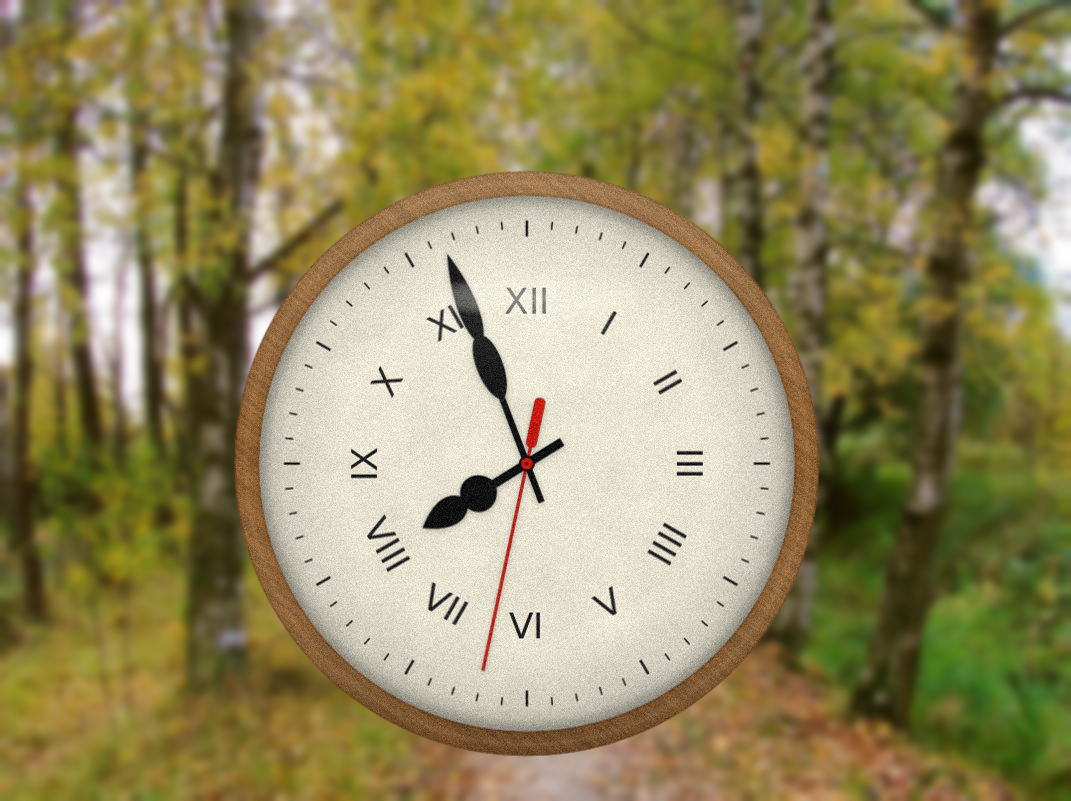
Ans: 7:56:32
